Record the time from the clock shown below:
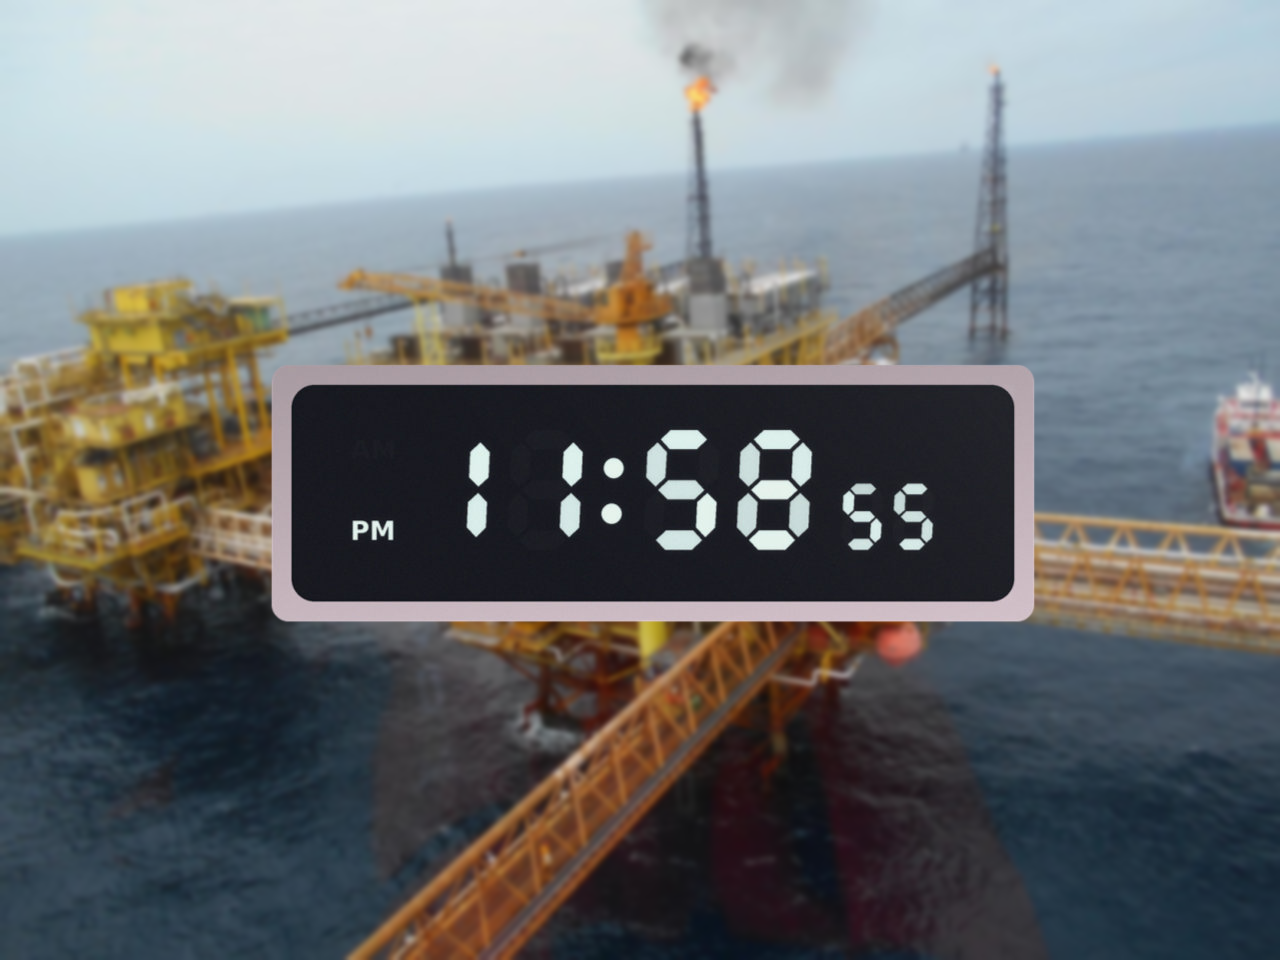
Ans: 11:58:55
